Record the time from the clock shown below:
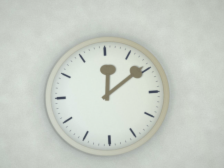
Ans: 12:09
